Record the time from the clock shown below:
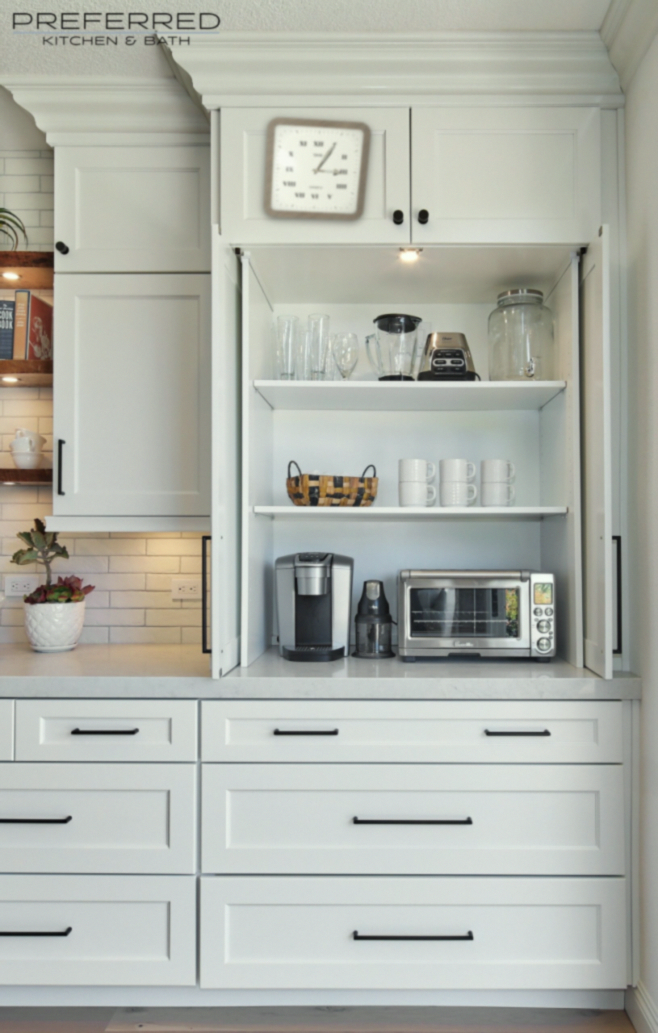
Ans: 3:05
